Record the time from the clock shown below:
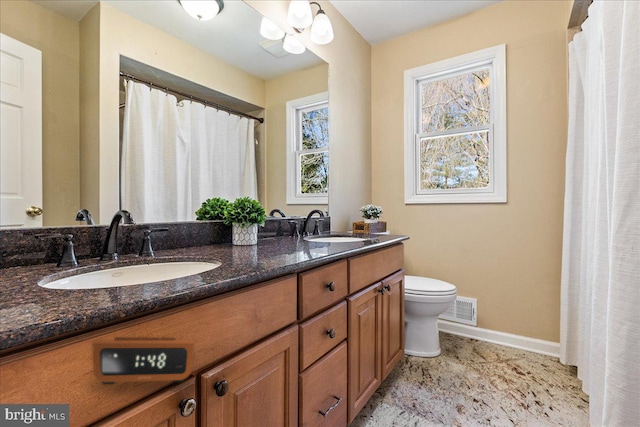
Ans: 1:48
